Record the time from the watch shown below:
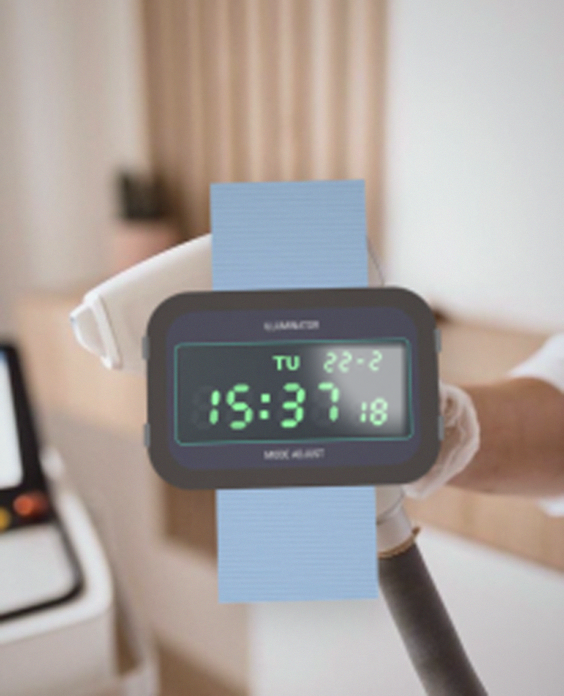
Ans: 15:37:18
